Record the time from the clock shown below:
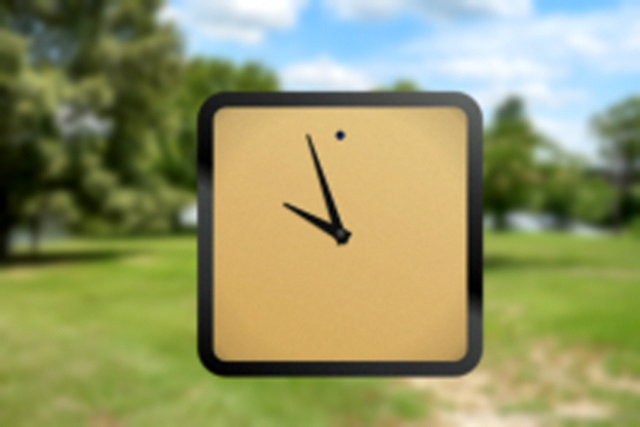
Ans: 9:57
